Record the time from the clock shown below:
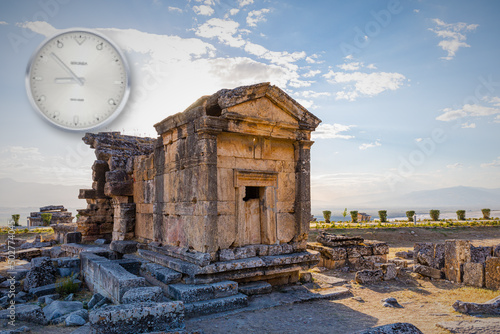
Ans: 8:52
